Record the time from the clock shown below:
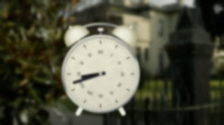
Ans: 8:42
